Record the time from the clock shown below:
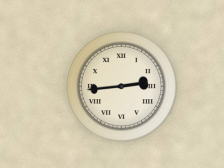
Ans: 2:44
